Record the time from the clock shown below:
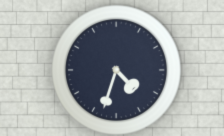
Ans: 4:33
